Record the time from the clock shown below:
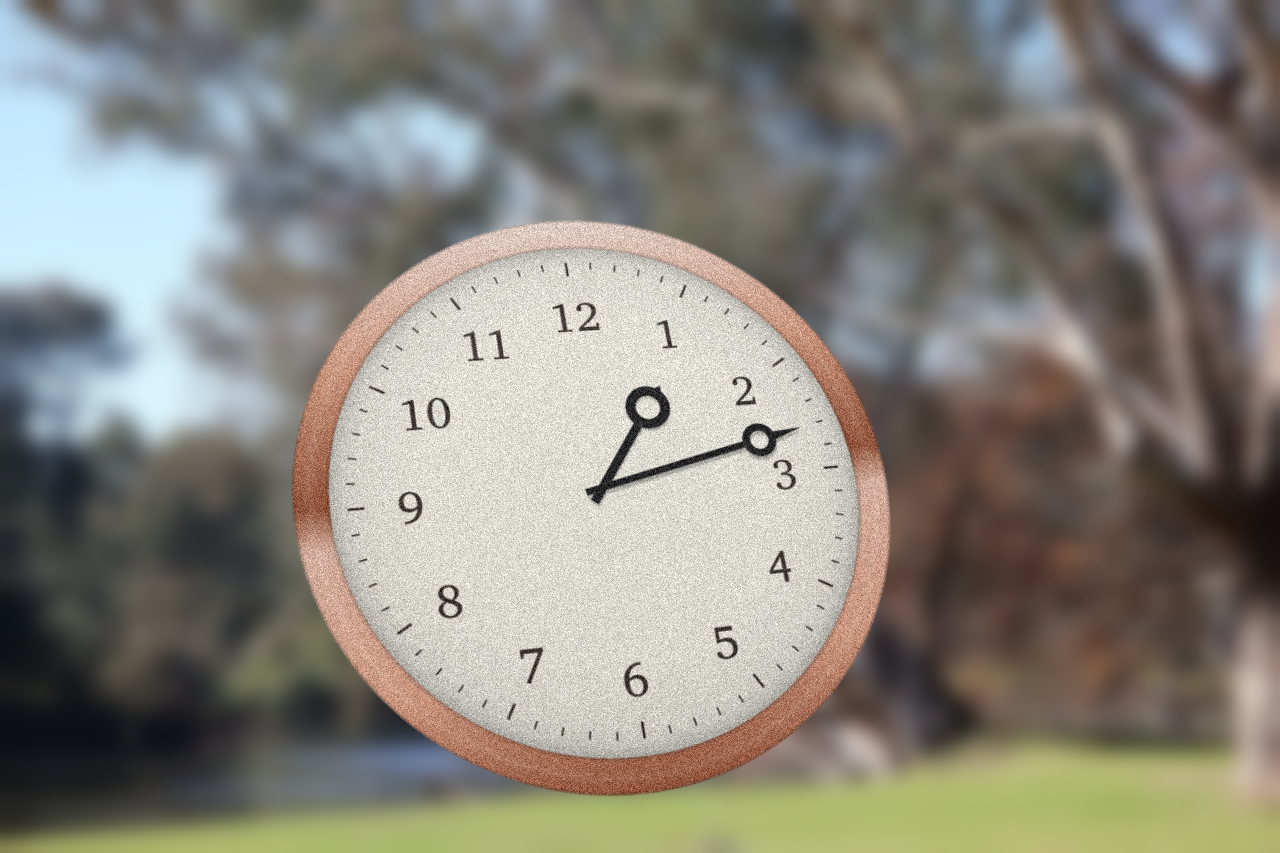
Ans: 1:13
